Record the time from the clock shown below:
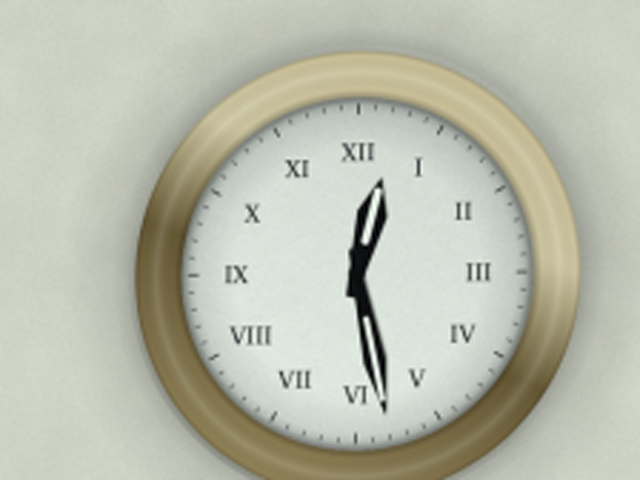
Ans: 12:28
